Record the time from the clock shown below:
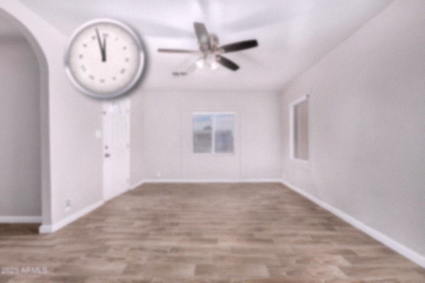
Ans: 11:57
